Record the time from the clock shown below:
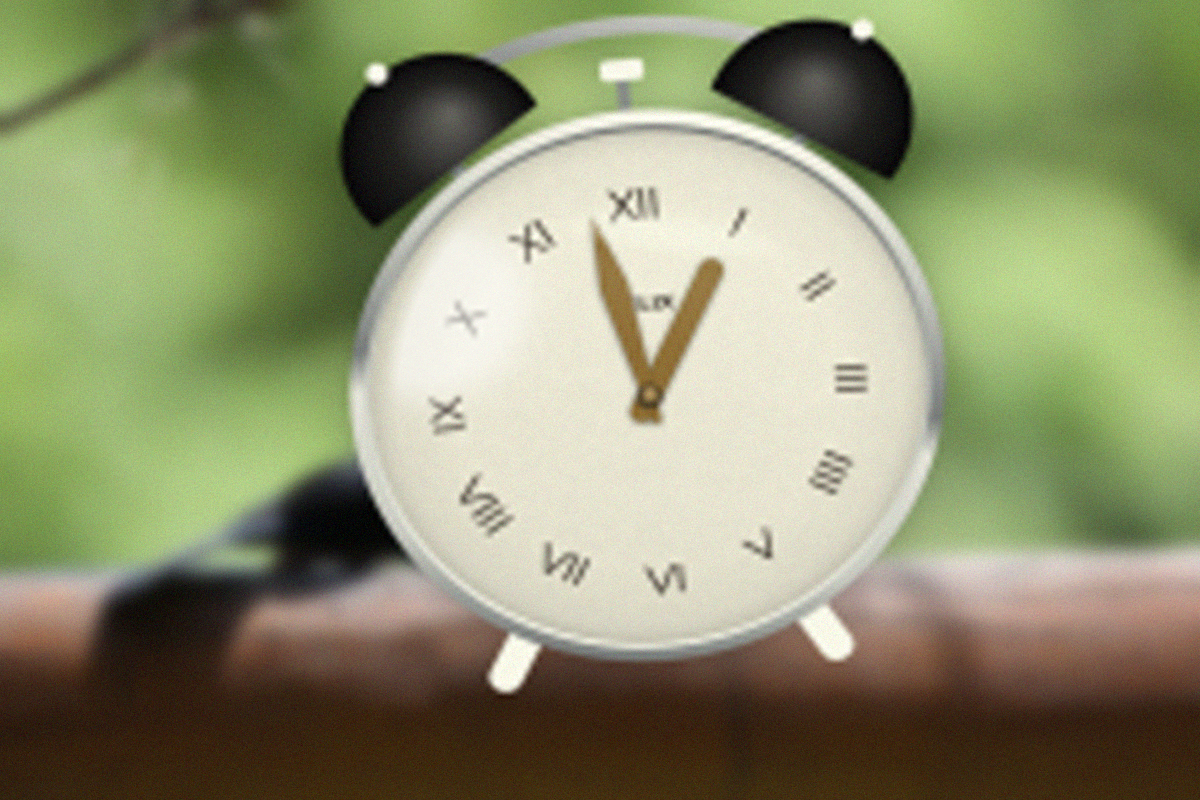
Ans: 12:58
